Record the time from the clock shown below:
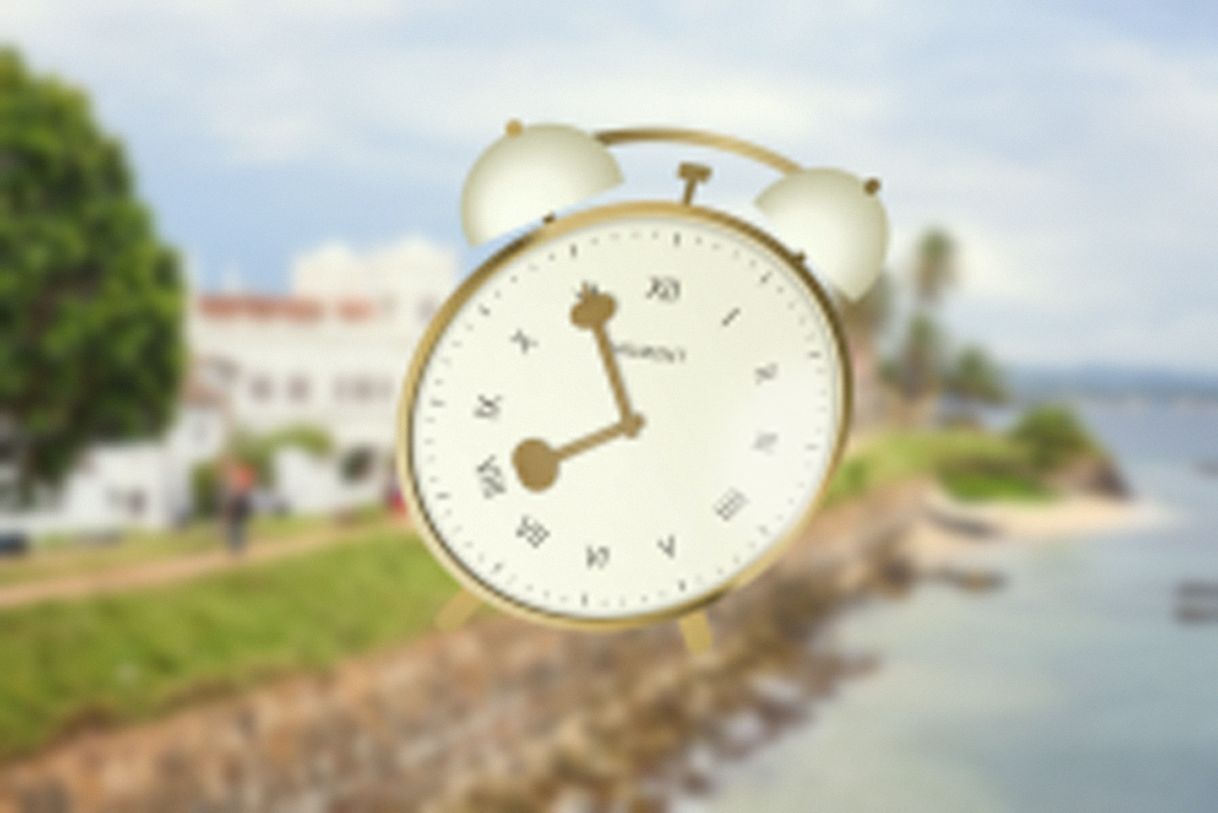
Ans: 7:55
